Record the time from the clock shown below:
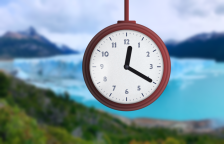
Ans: 12:20
